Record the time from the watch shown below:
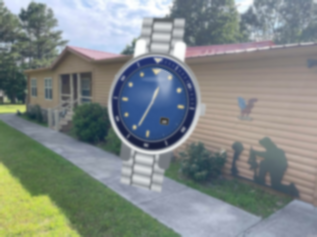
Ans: 12:34
